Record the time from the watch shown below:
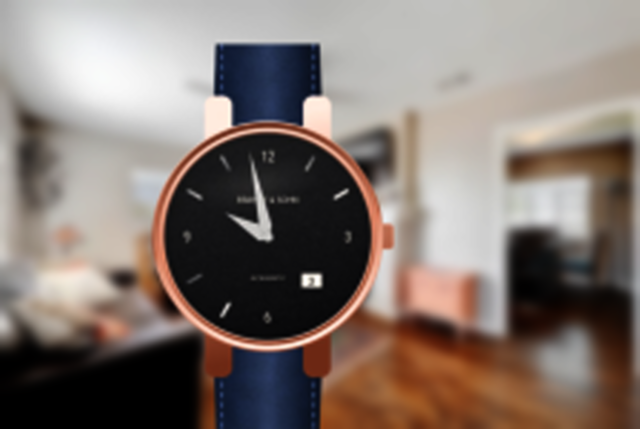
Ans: 9:58
